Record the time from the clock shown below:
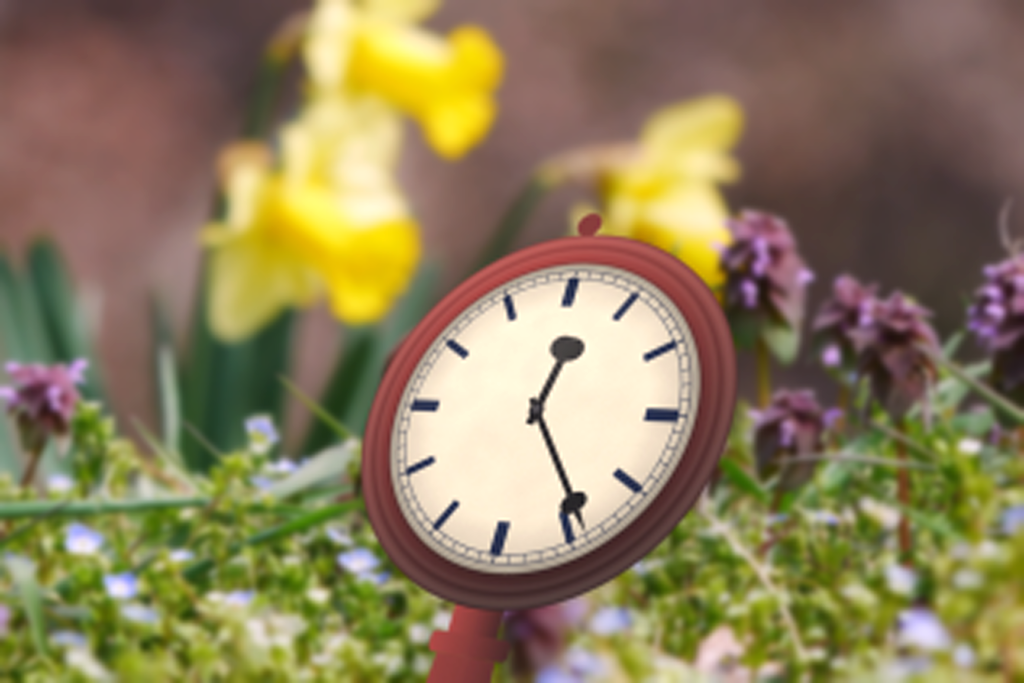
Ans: 12:24
